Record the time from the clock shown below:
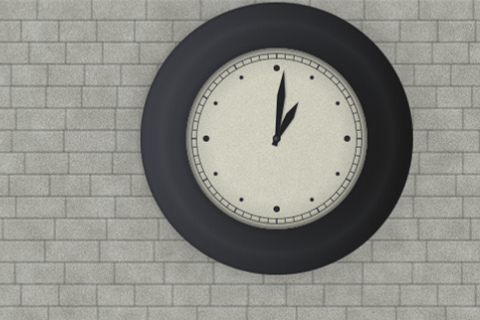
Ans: 1:01
